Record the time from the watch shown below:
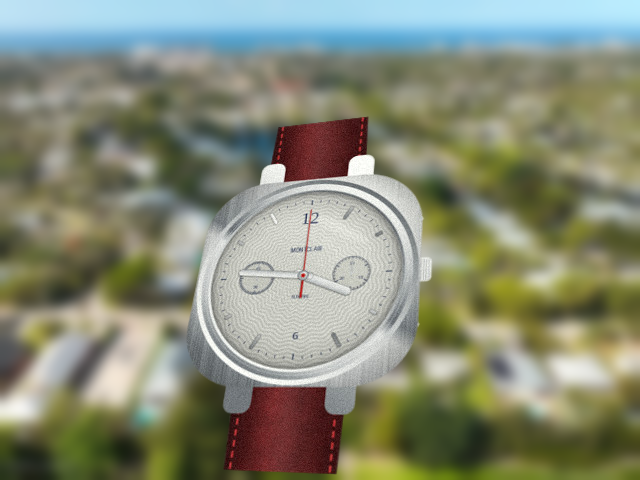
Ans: 3:46
